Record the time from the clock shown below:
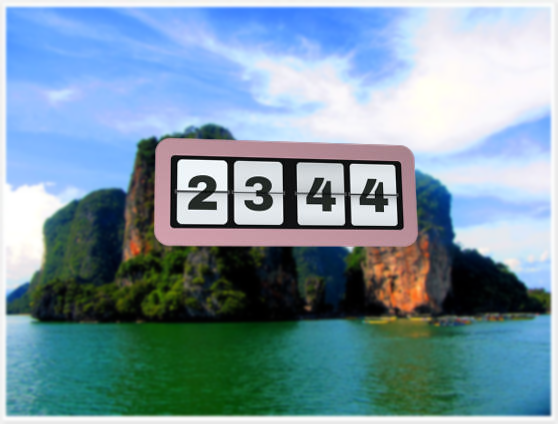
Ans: 23:44
